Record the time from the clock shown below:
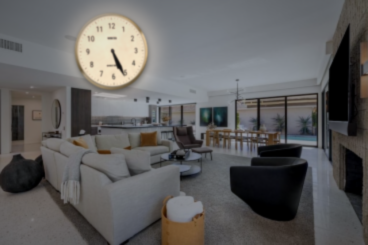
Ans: 5:26
